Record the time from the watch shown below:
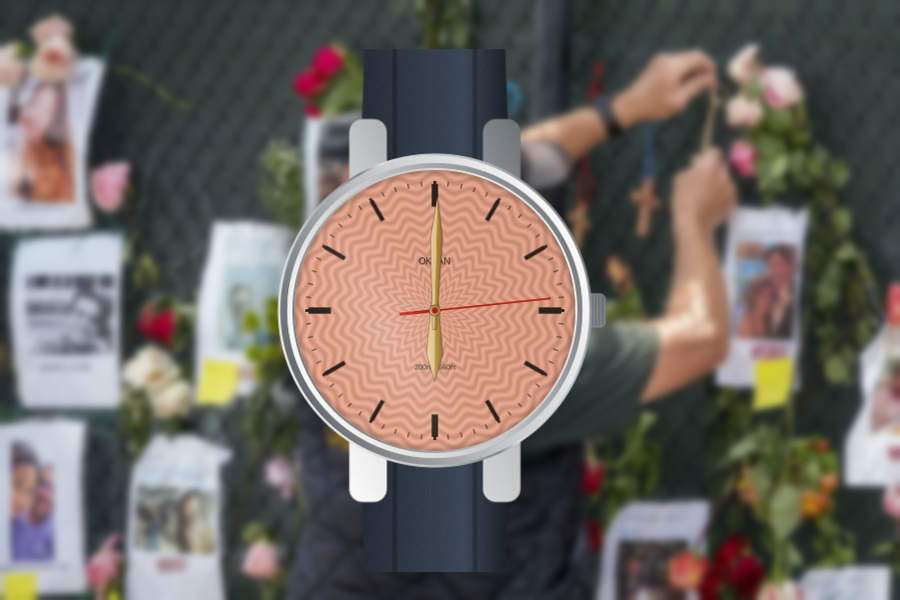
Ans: 6:00:14
